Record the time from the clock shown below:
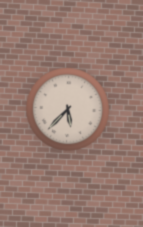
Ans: 5:37
